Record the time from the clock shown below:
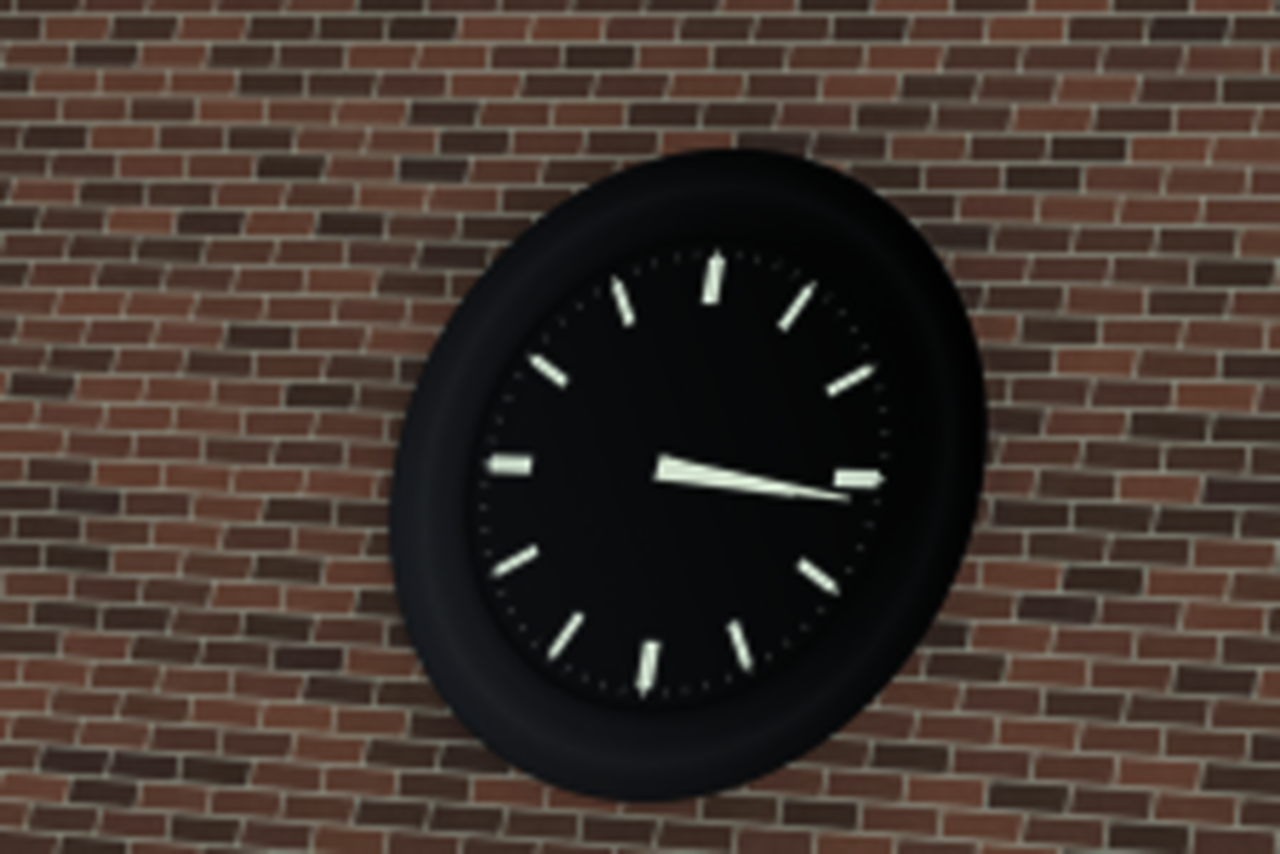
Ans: 3:16
